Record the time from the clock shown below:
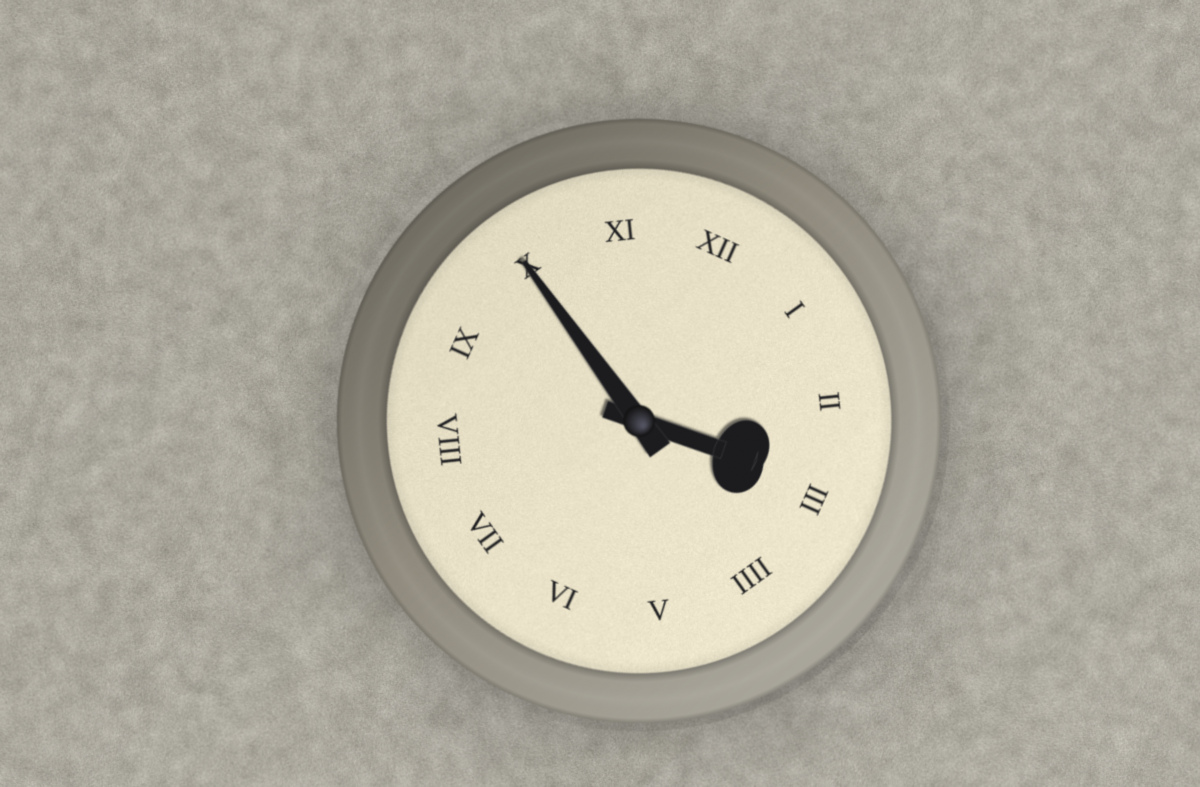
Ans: 2:50
